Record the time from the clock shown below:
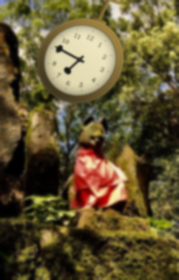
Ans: 6:46
